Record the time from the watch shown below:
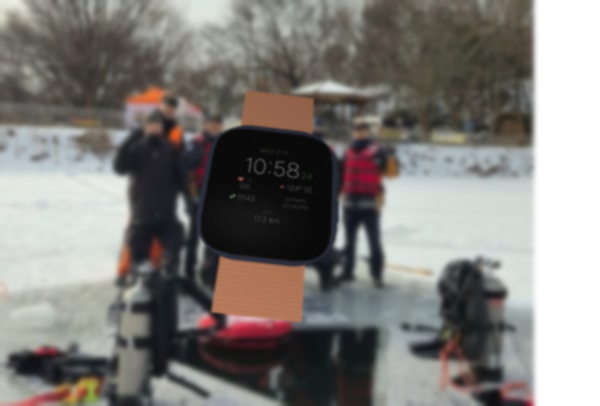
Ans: 10:58
